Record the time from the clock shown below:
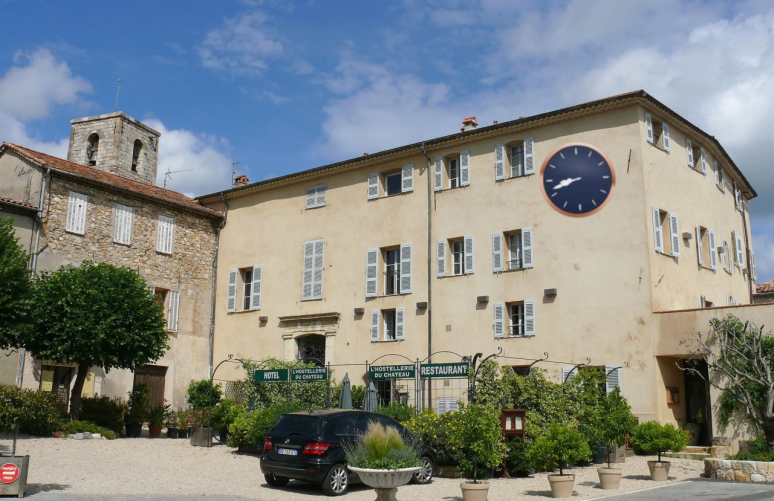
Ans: 8:42
